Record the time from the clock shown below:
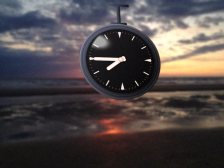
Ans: 7:45
